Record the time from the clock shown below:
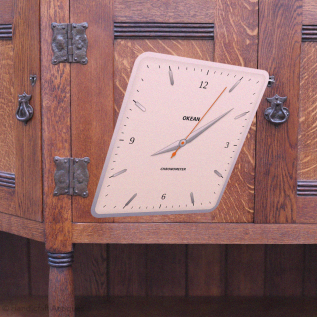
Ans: 8:08:04
